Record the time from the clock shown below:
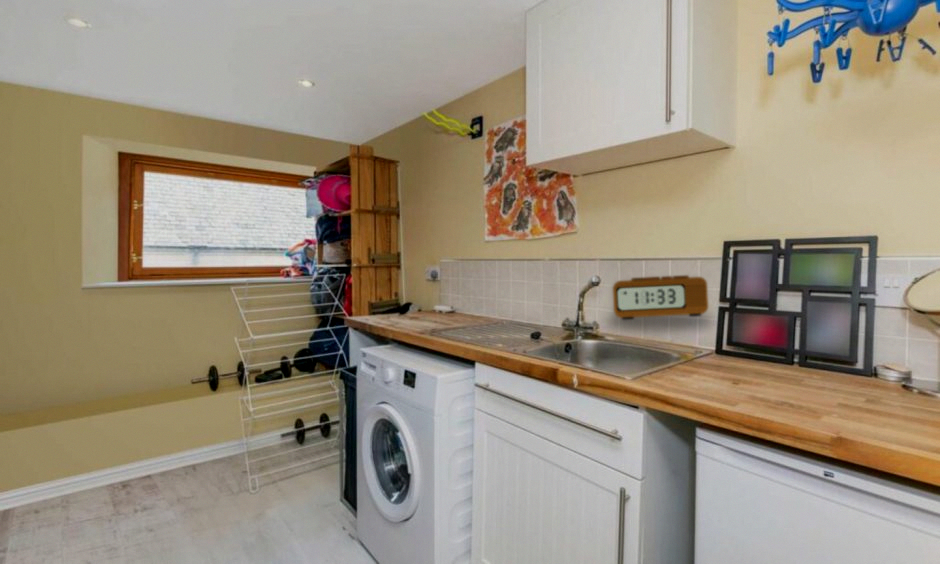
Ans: 11:33
